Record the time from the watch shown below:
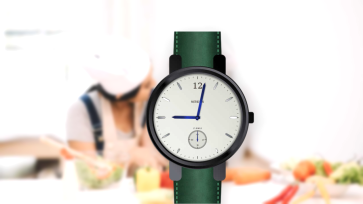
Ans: 9:02
